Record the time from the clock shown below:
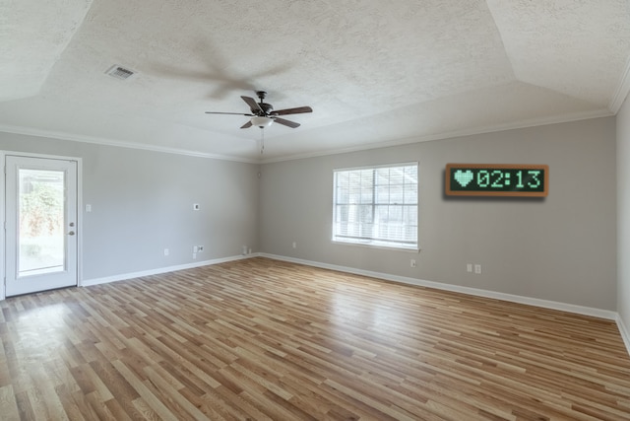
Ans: 2:13
